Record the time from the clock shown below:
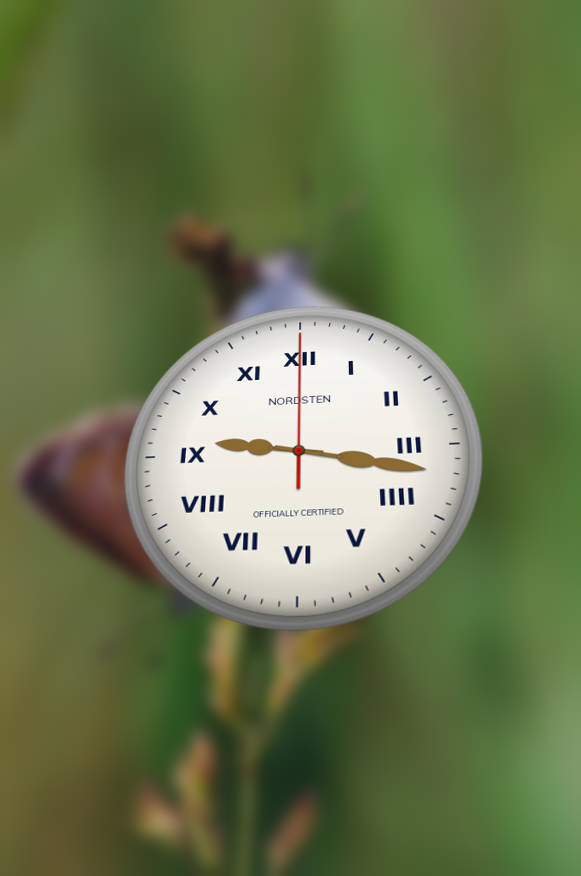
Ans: 9:17:00
